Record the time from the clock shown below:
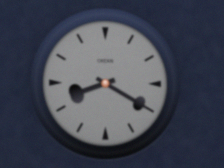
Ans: 8:20
